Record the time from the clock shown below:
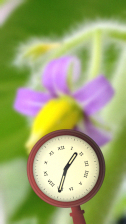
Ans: 1:35
